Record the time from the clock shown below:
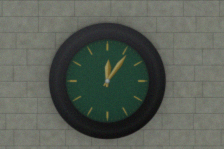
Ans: 12:06
